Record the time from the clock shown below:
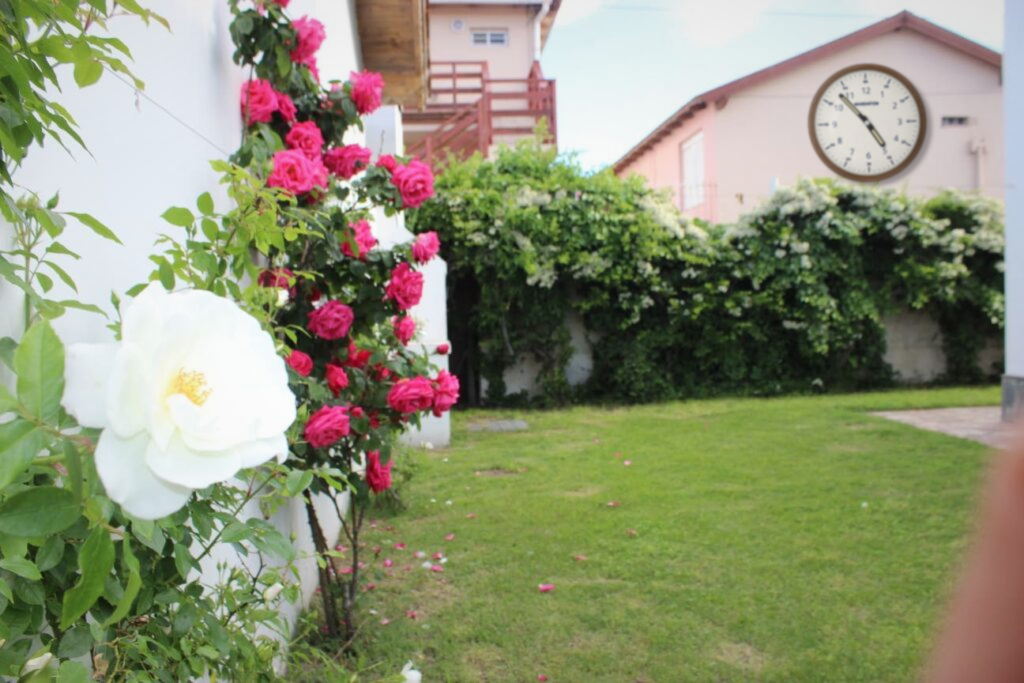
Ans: 4:53
